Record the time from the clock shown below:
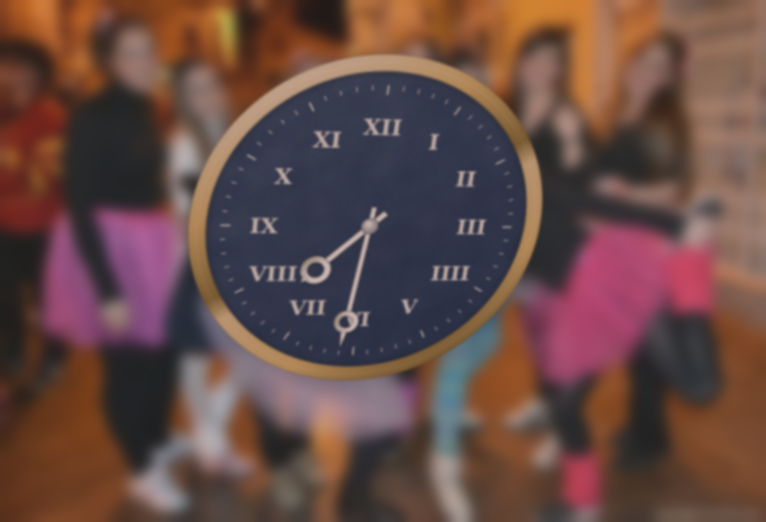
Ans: 7:31
